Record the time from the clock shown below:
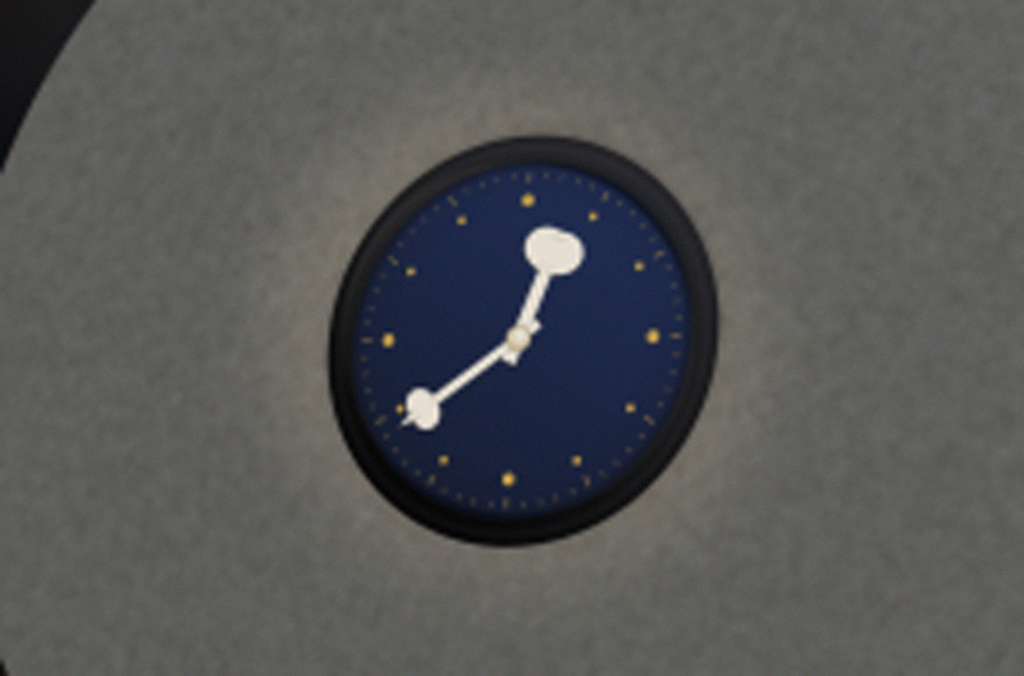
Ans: 12:39
